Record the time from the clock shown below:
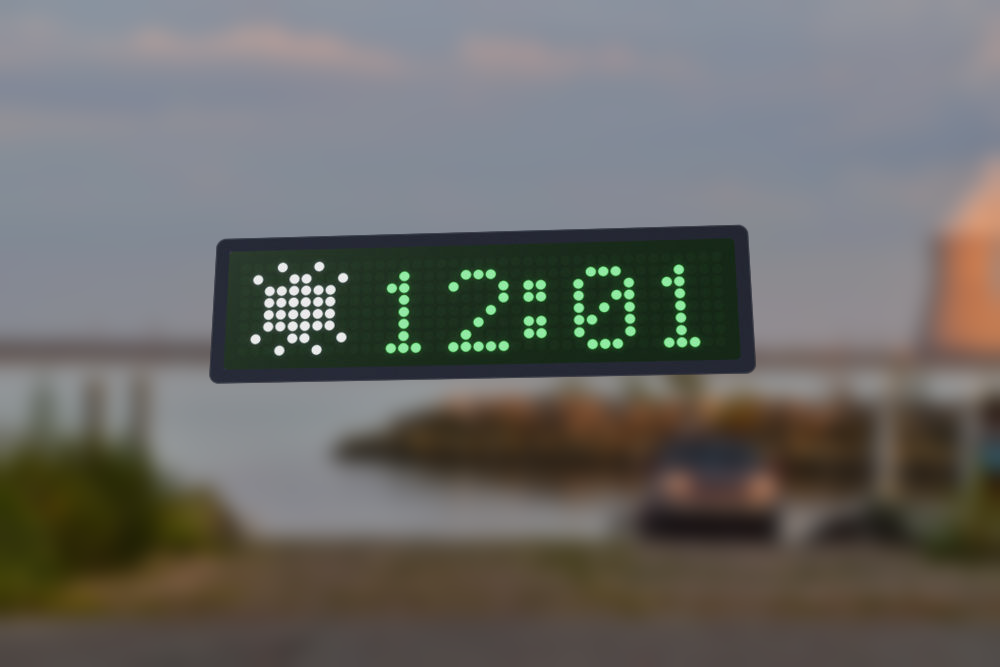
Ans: 12:01
